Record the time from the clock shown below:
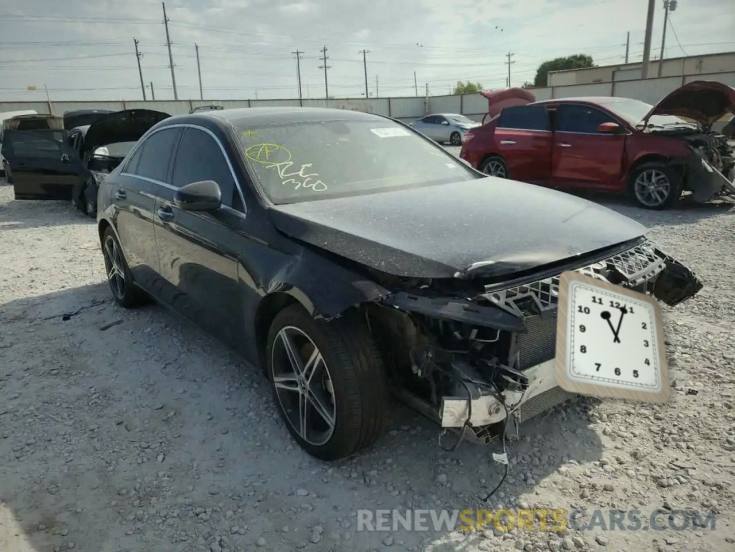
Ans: 11:03
